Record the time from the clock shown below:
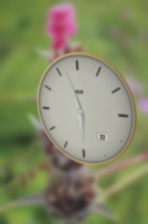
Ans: 5:57
